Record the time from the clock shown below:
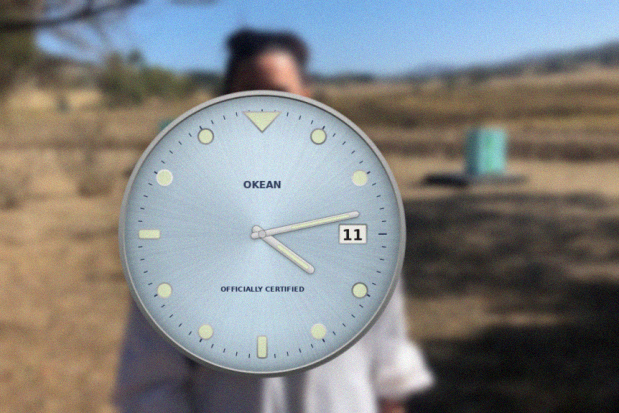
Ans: 4:13
